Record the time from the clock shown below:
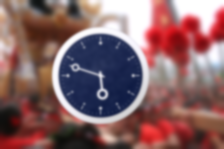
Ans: 5:48
